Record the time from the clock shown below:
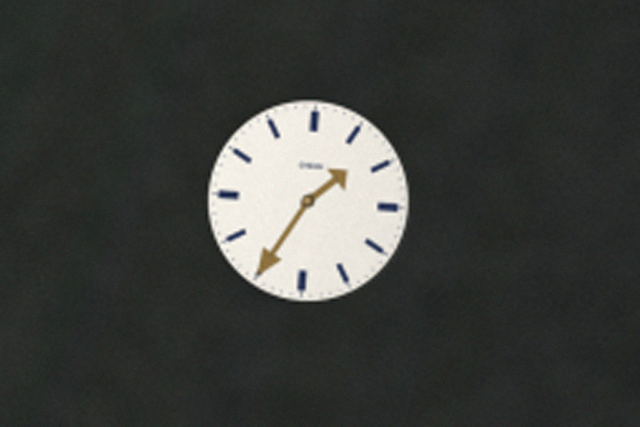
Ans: 1:35
